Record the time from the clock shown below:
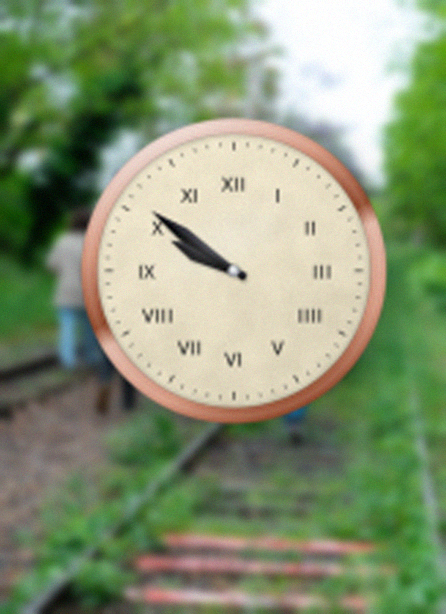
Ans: 9:51
